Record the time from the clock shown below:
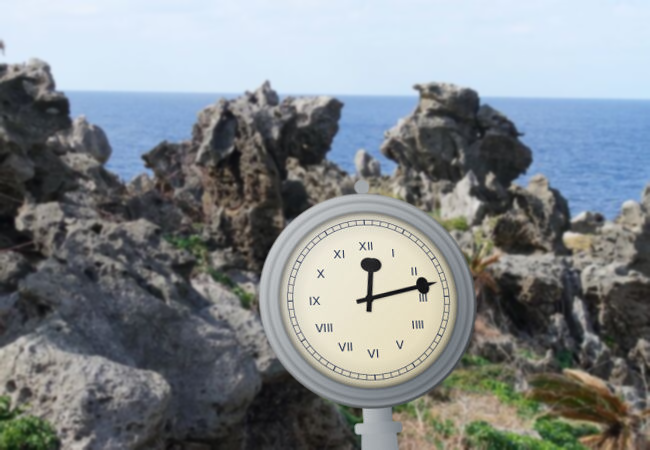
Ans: 12:13
